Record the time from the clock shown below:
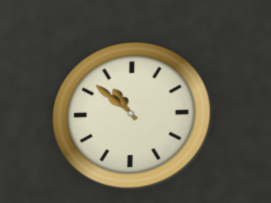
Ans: 10:52
